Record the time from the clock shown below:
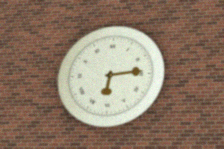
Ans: 6:14
